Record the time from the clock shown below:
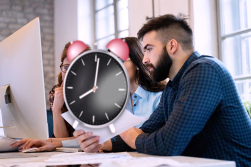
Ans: 8:01
